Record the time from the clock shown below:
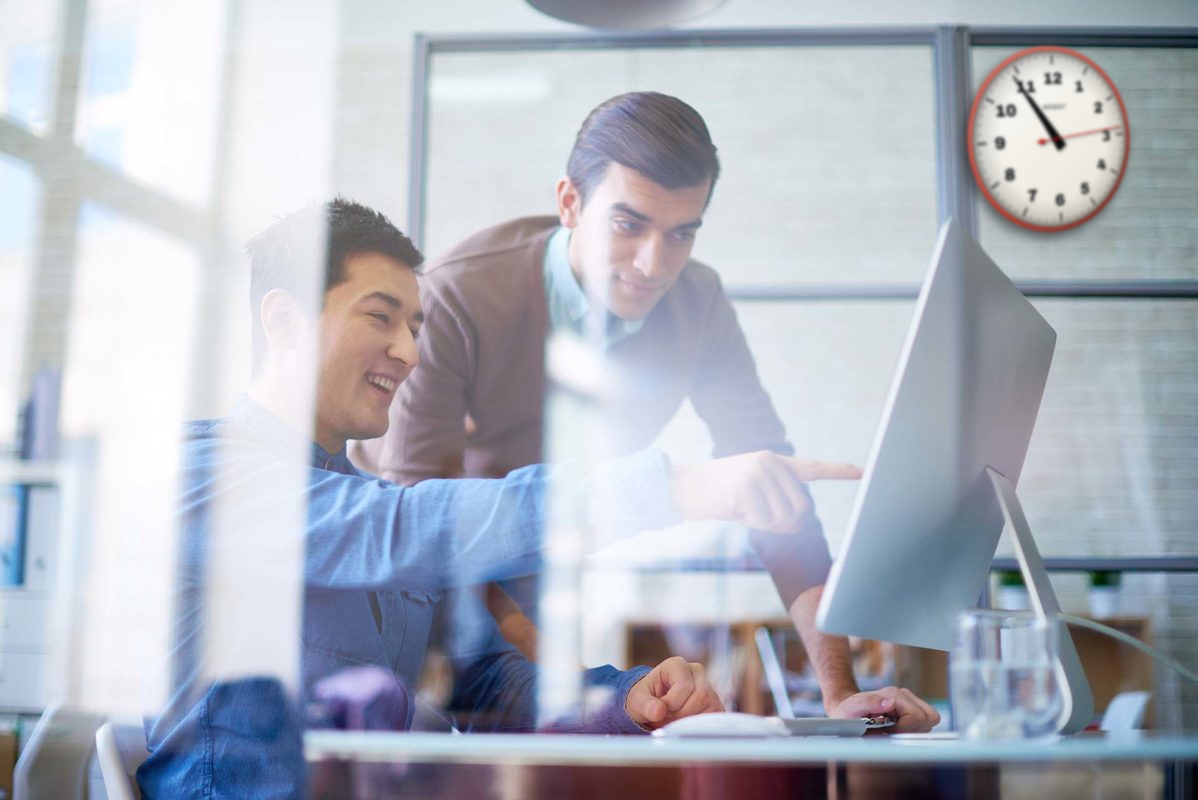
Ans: 10:54:14
